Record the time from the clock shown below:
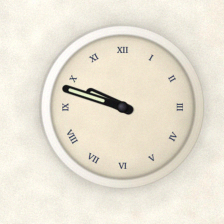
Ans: 9:48
